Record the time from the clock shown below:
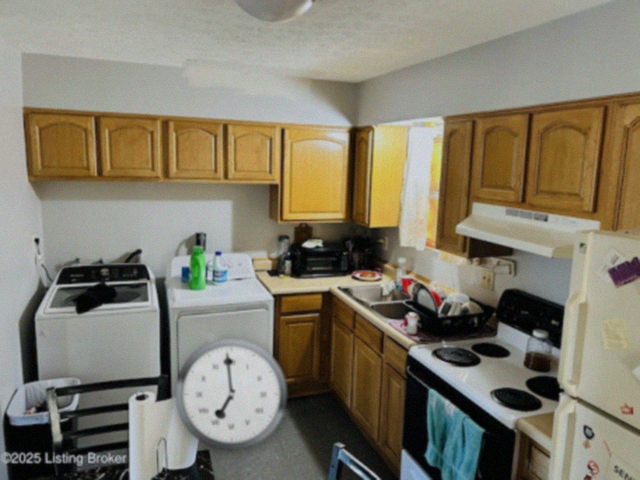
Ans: 6:59
